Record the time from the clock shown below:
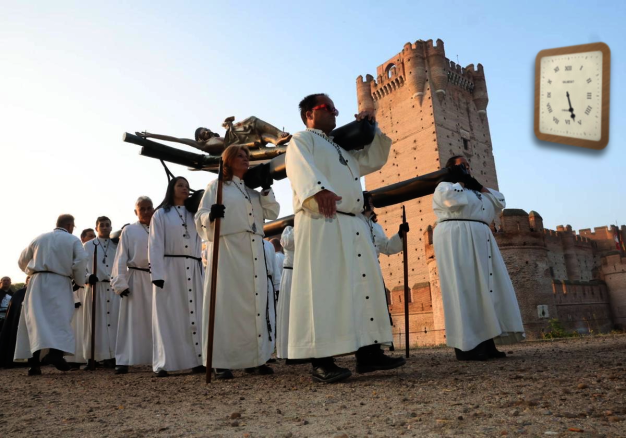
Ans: 5:27
